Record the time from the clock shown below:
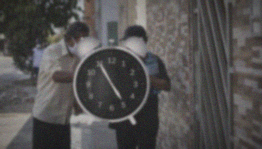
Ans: 4:55
